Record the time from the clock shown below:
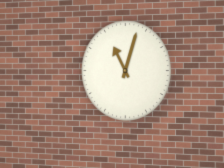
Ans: 11:03
